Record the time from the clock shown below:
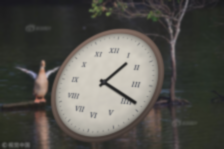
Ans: 1:19
